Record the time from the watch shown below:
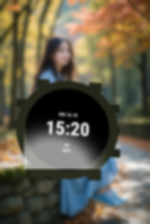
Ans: 15:20
